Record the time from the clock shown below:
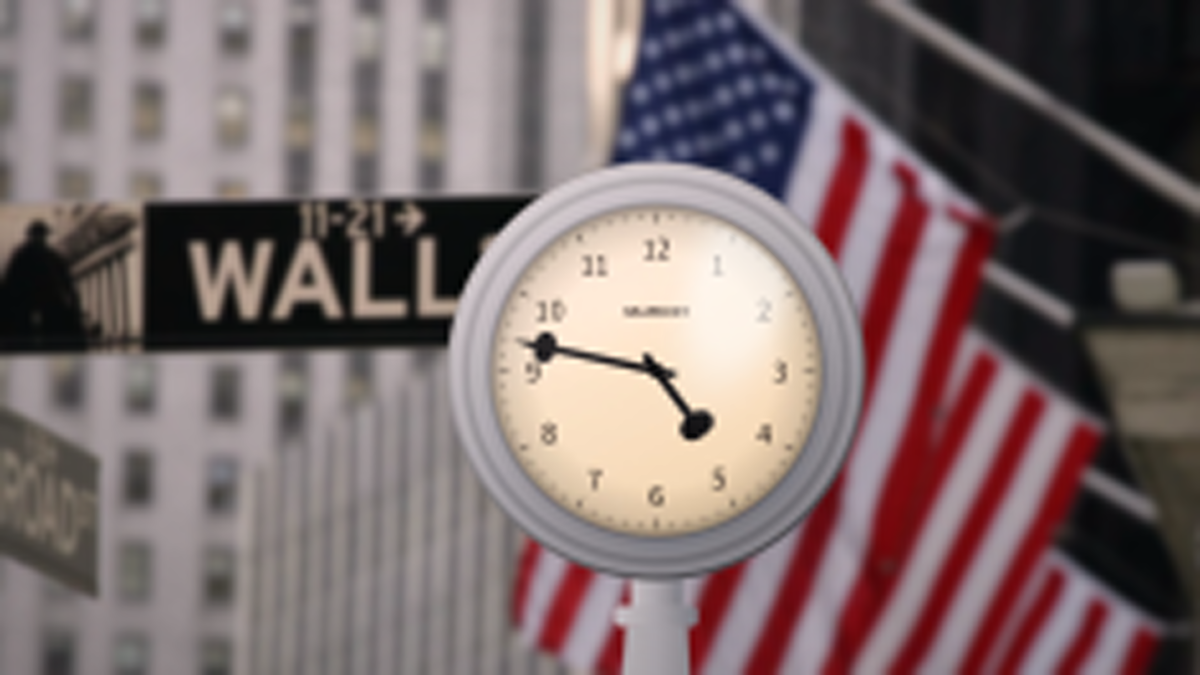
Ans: 4:47
